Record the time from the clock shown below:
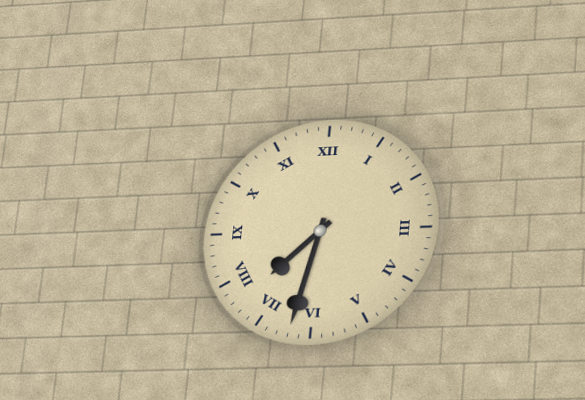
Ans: 7:32
